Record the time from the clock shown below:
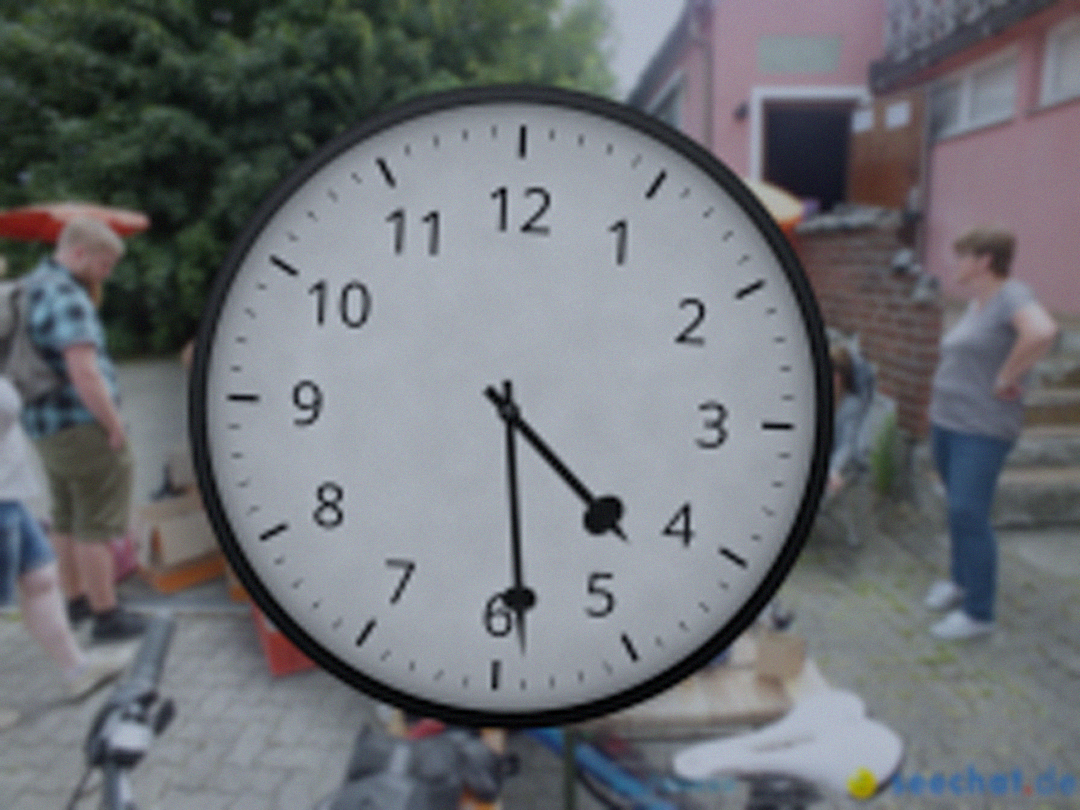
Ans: 4:29
